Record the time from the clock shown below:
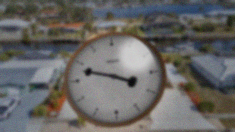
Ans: 3:48
